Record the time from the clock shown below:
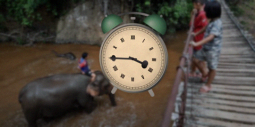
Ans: 3:45
